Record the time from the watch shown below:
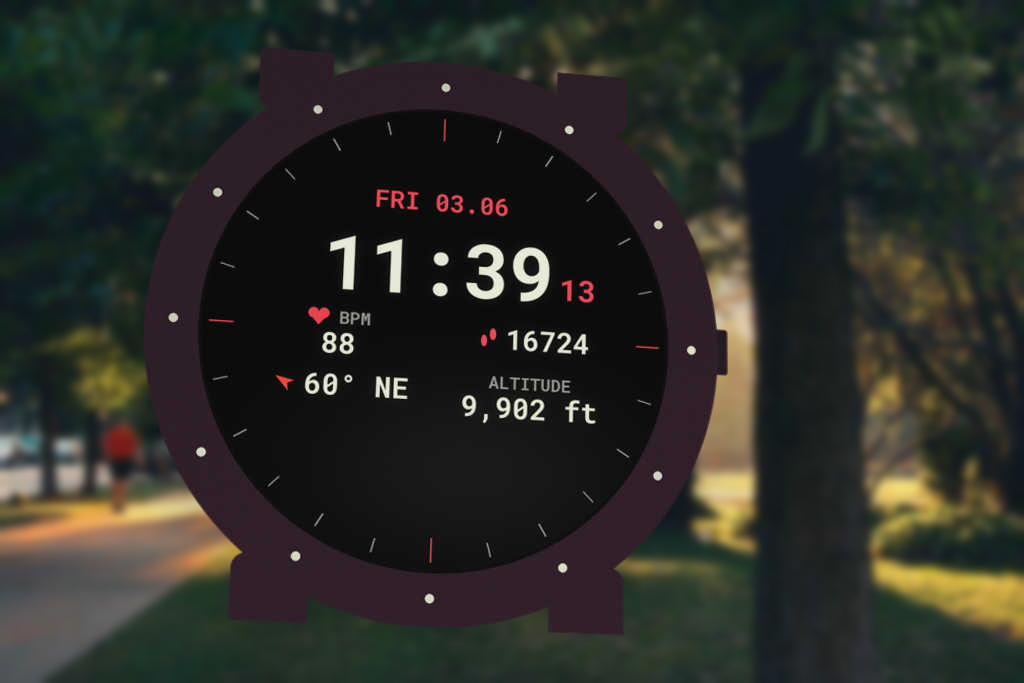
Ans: 11:39:13
